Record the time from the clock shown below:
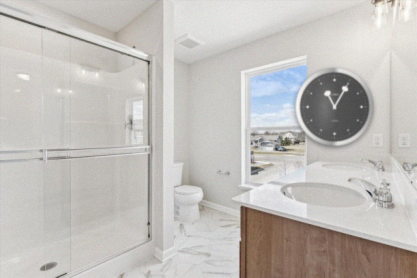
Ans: 11:05
